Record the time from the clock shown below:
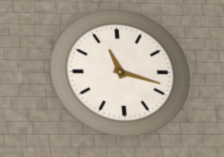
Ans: 11:18
